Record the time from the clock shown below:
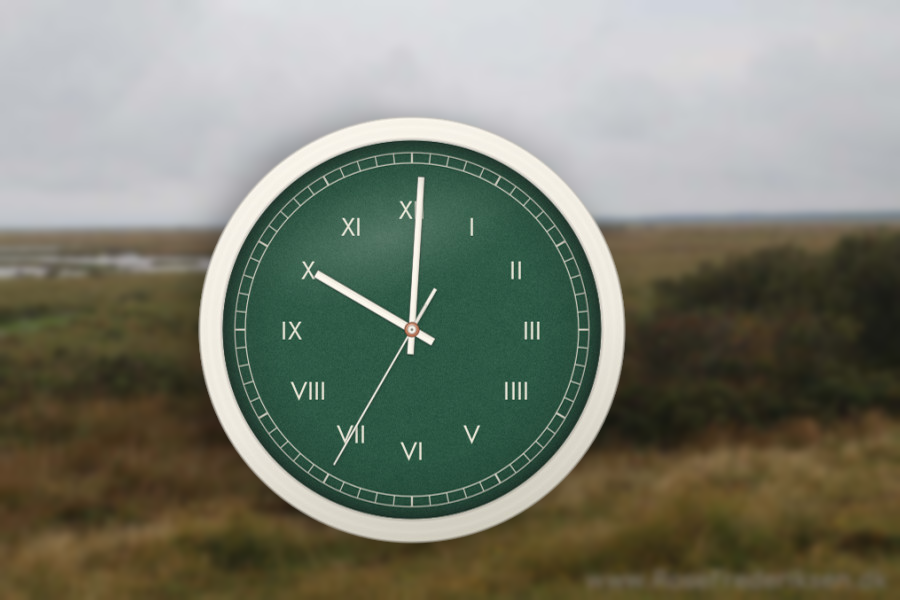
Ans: 10:00:35
